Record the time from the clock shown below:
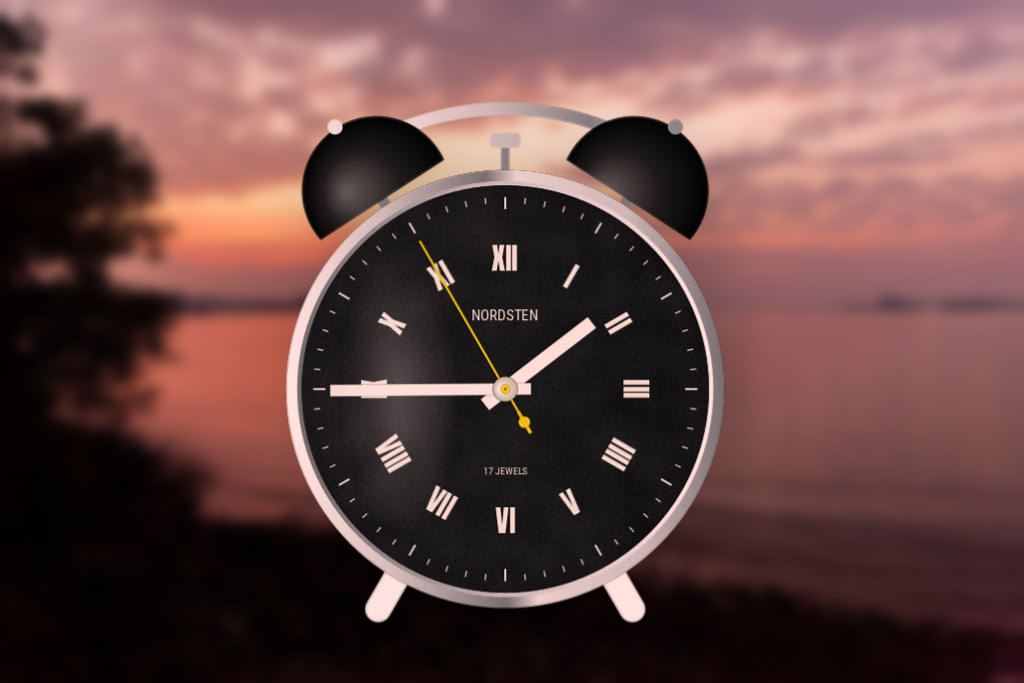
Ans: 1:44:55
